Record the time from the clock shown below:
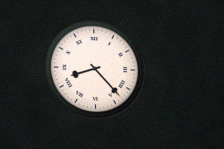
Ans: 8:23
